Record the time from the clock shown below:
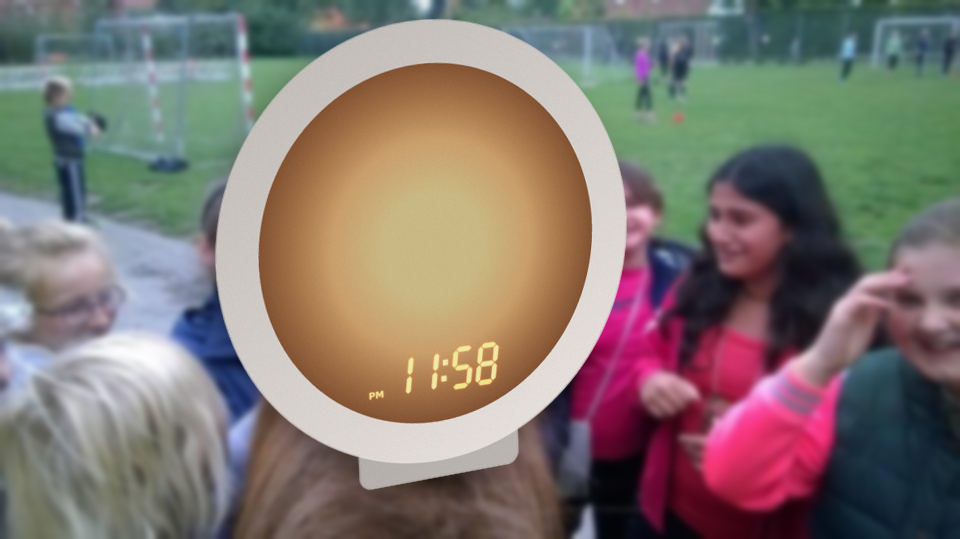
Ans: 11:58
